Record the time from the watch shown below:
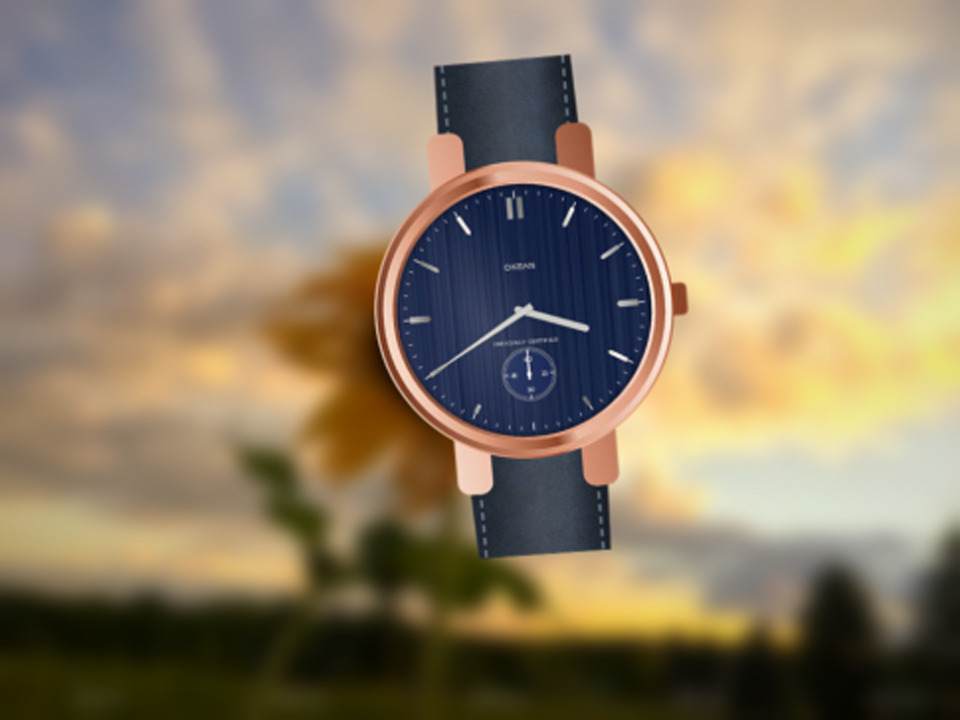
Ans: 3:40
